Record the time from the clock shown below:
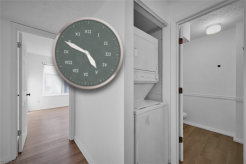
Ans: 4:49
